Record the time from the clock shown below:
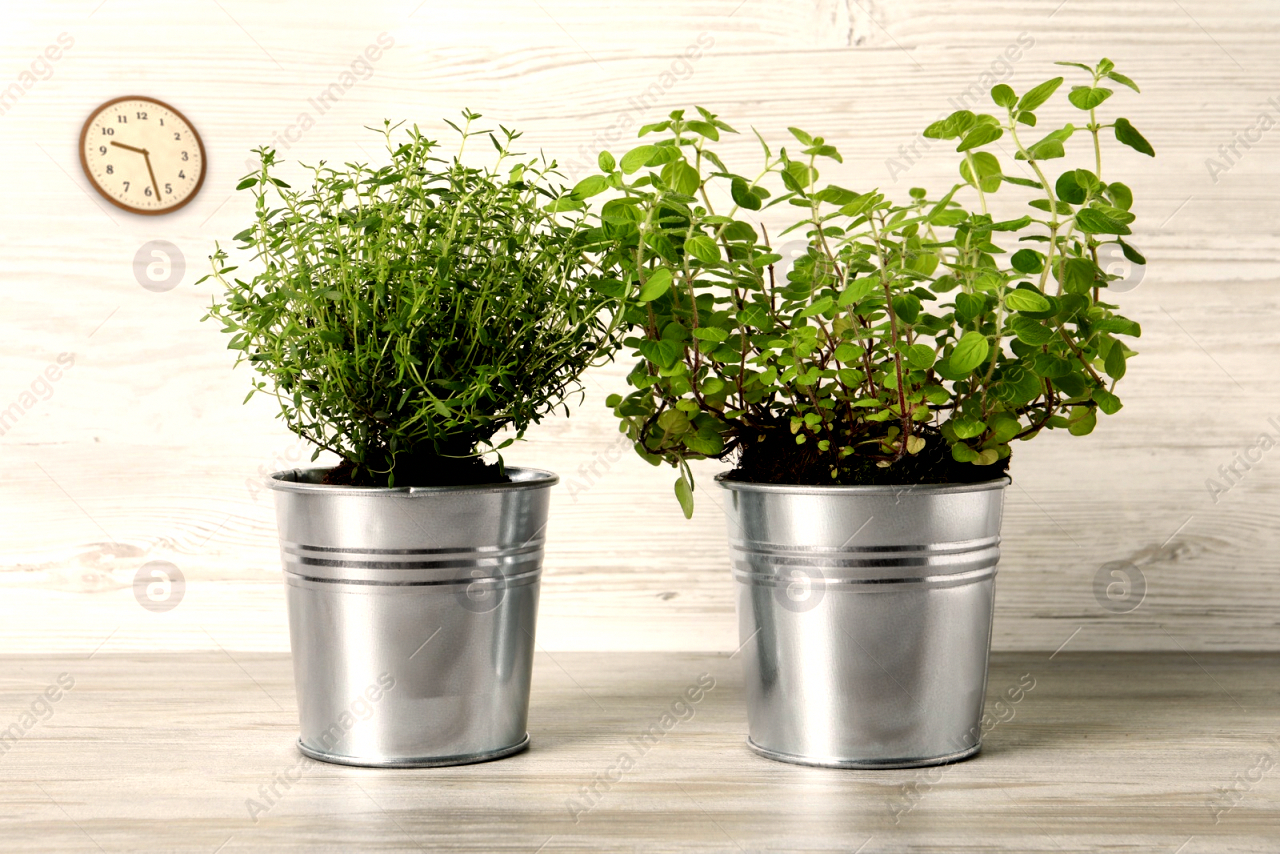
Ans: 9:28
